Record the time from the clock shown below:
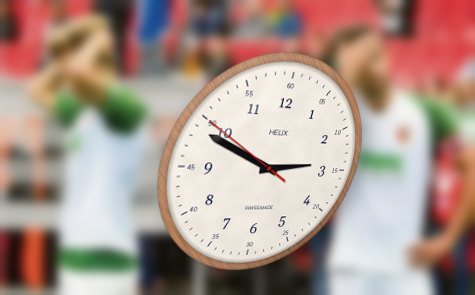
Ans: 2:48:50
